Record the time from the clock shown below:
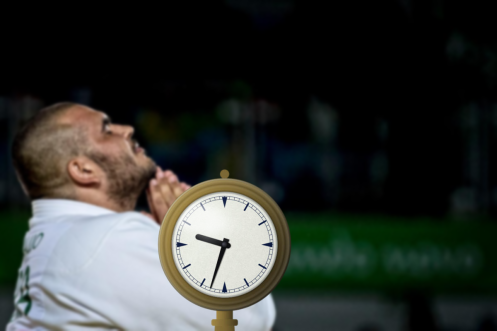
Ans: 9:33
